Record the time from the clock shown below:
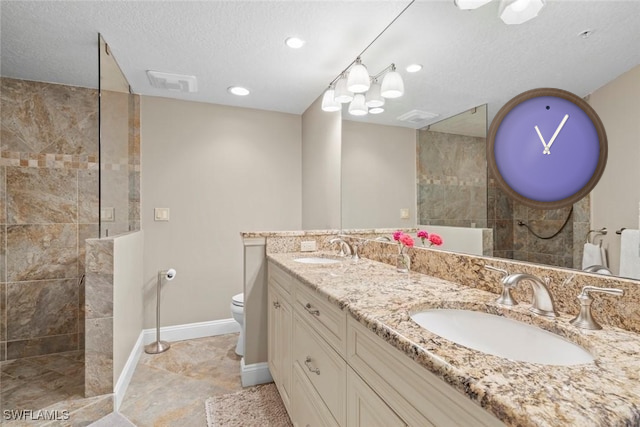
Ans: 11:05
